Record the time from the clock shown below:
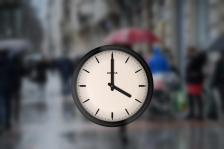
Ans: 4:00
